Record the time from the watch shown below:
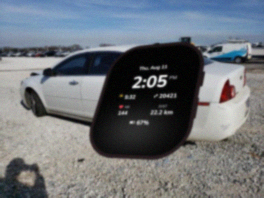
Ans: 2:05
